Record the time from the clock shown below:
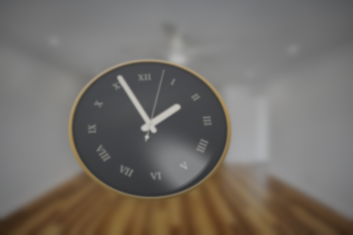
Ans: 1:56:03
